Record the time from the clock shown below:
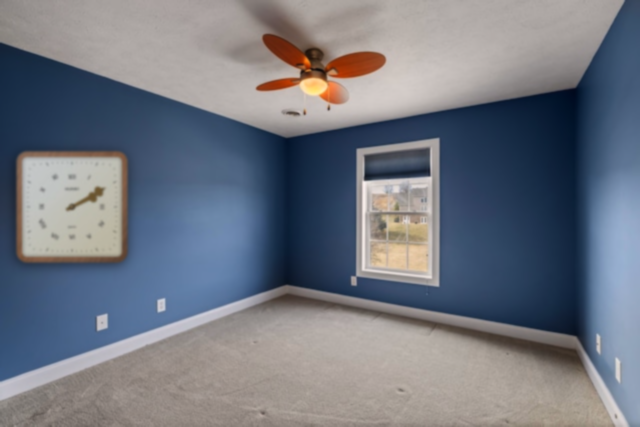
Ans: 2:10
